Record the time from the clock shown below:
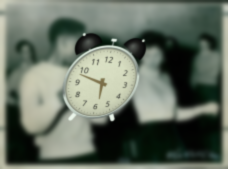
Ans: 5:48
